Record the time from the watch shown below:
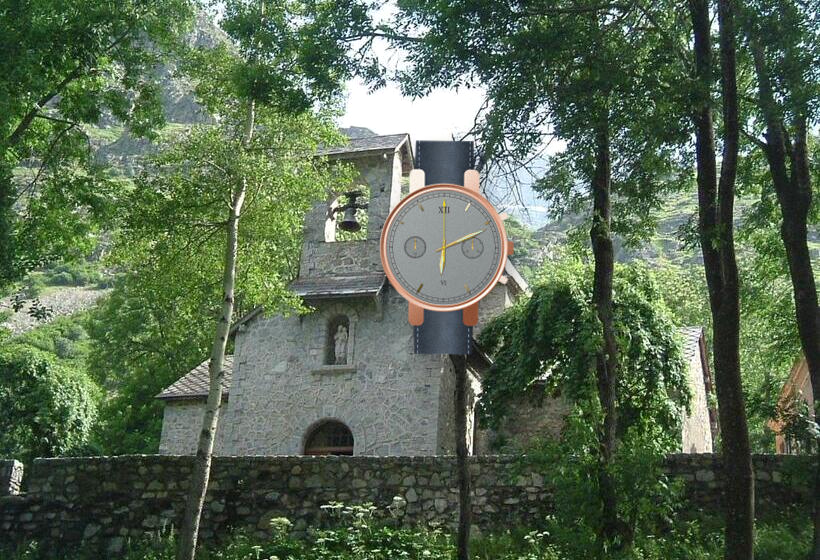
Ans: 6:11
